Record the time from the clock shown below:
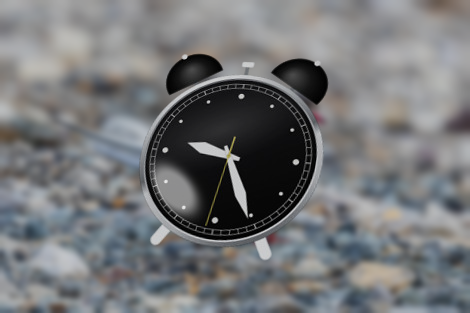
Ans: 9:25:31
